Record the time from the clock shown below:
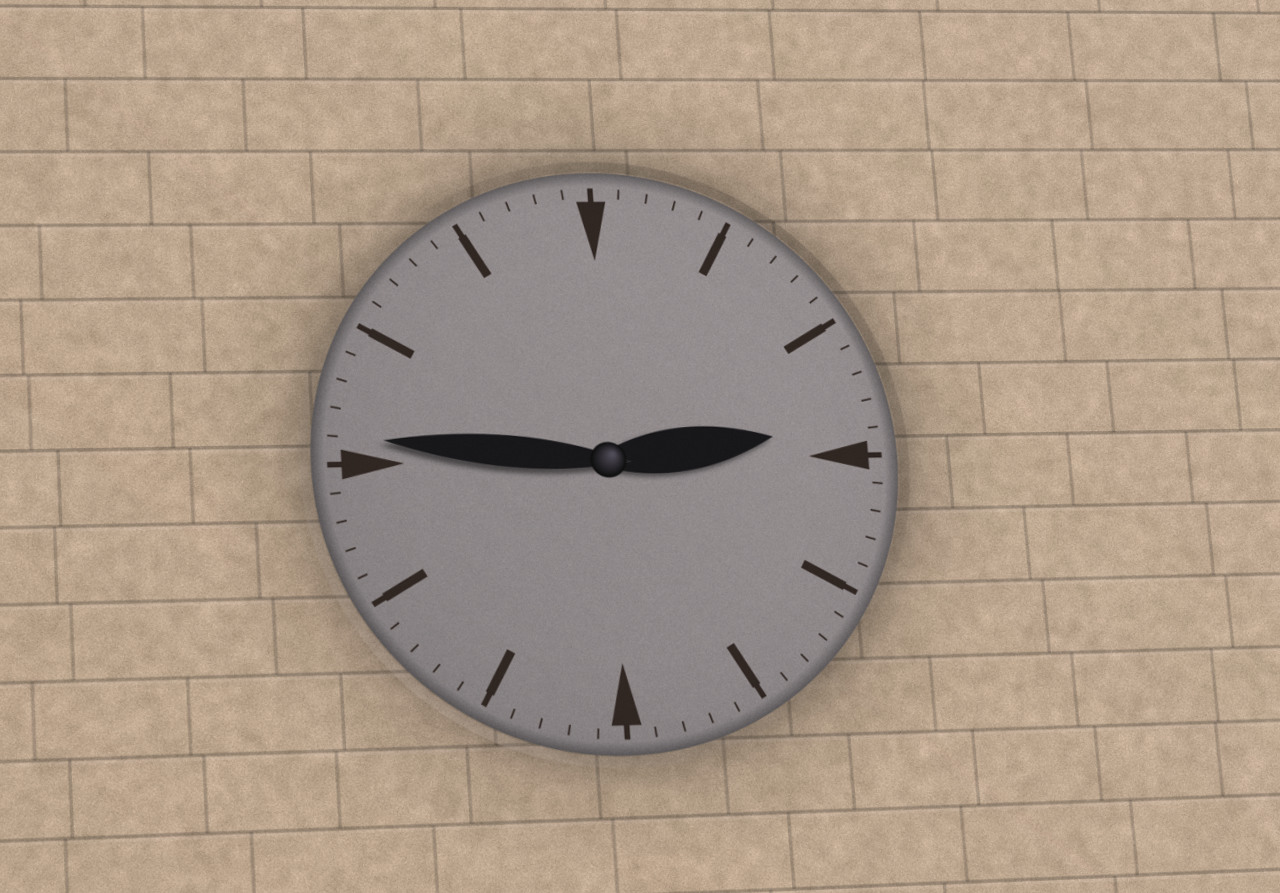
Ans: 2:46
